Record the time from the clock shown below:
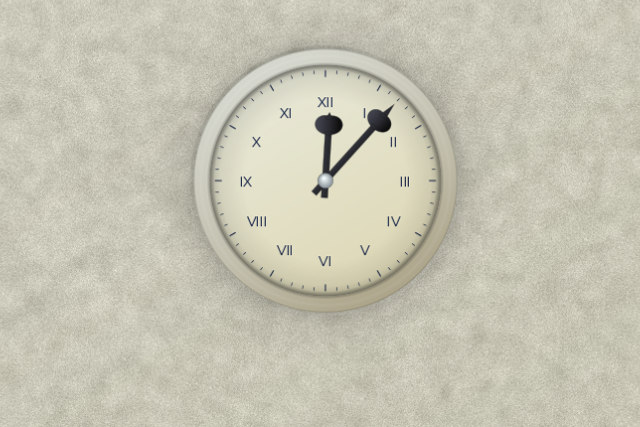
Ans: 12:07
